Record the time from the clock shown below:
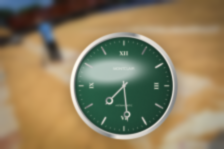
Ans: 7:29
